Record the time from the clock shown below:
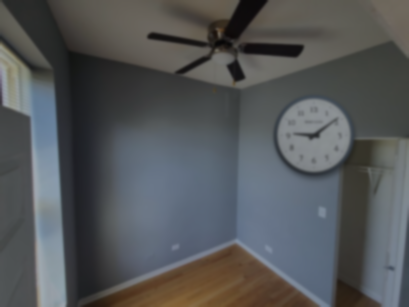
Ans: 9:09
